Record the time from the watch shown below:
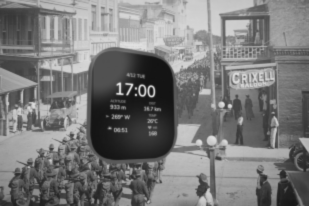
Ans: 17:00
